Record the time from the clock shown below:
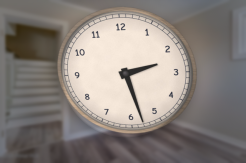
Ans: 2:28
